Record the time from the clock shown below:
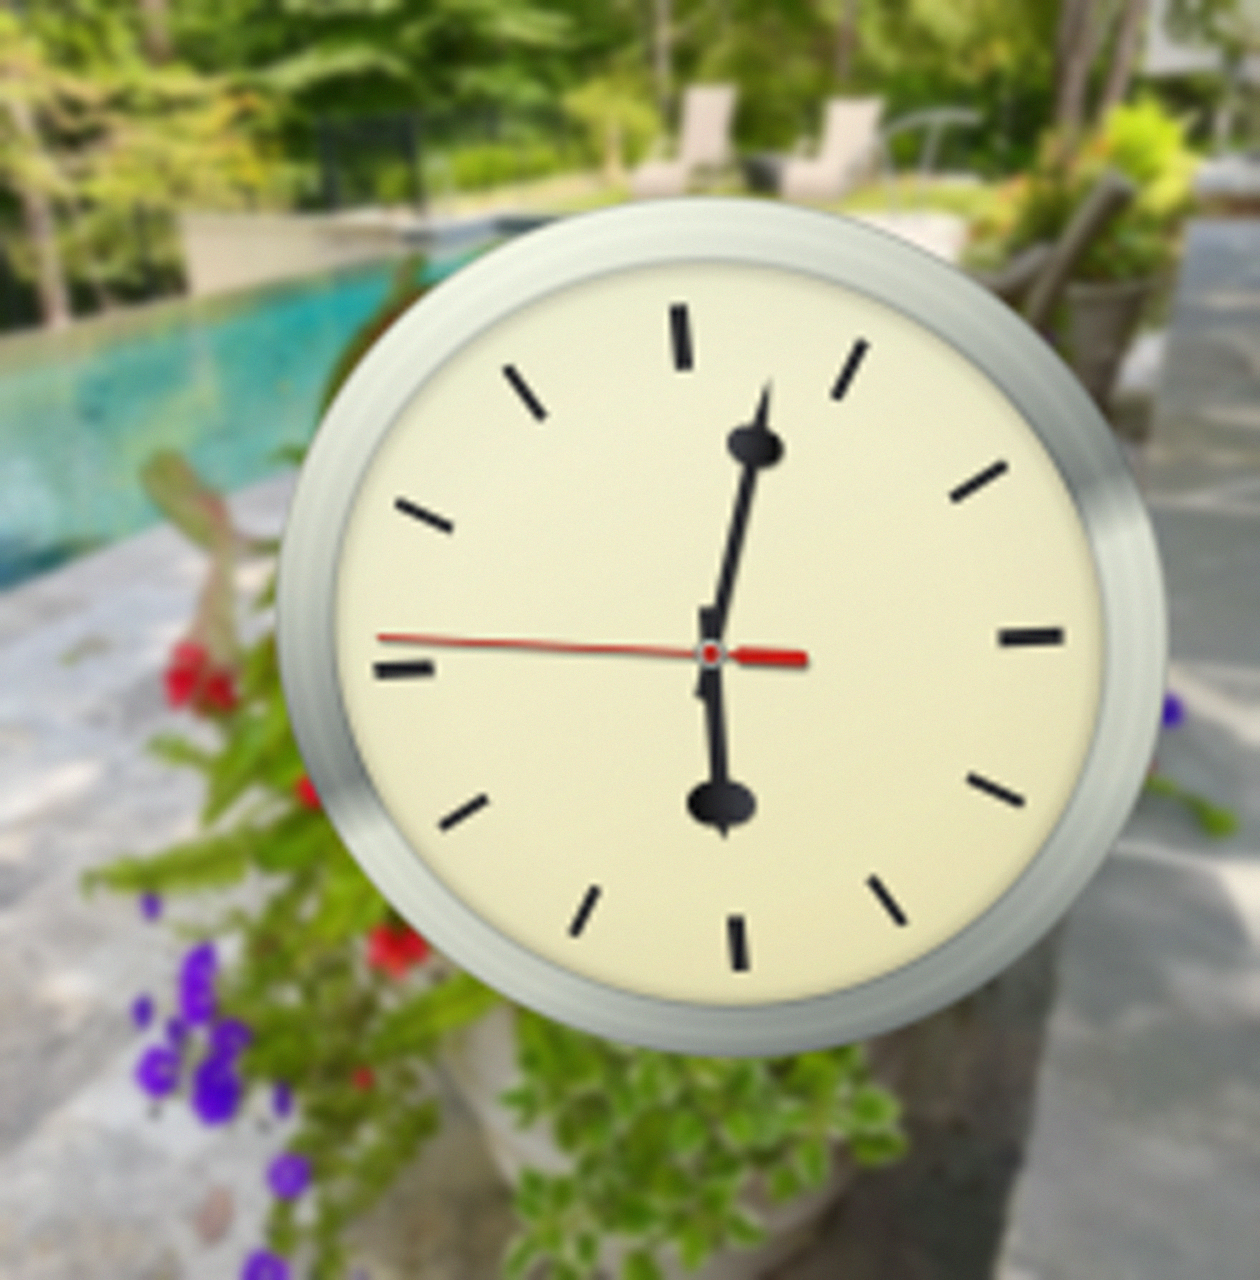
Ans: 6:02:46
